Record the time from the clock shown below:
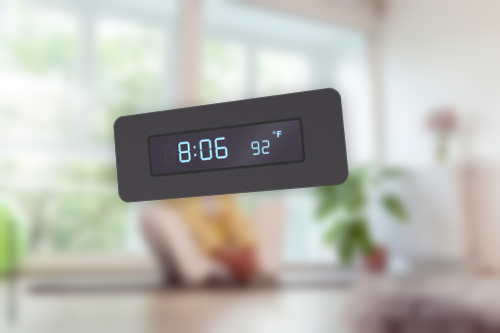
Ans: 8:06
